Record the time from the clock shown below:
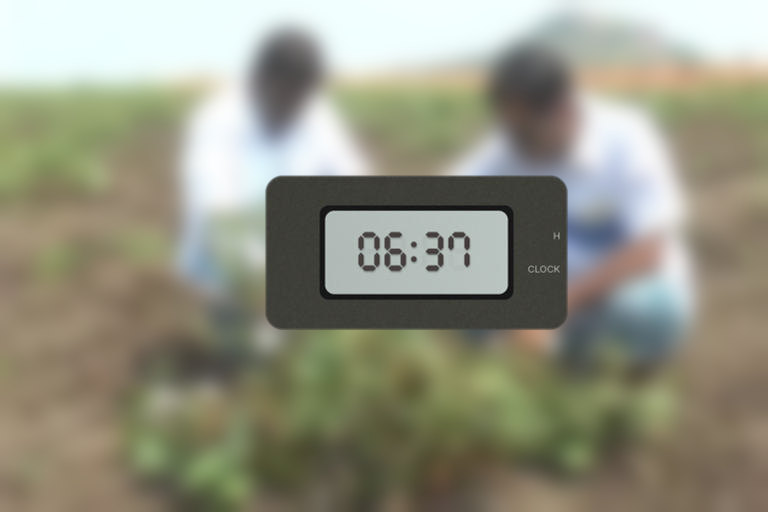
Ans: 6:37
